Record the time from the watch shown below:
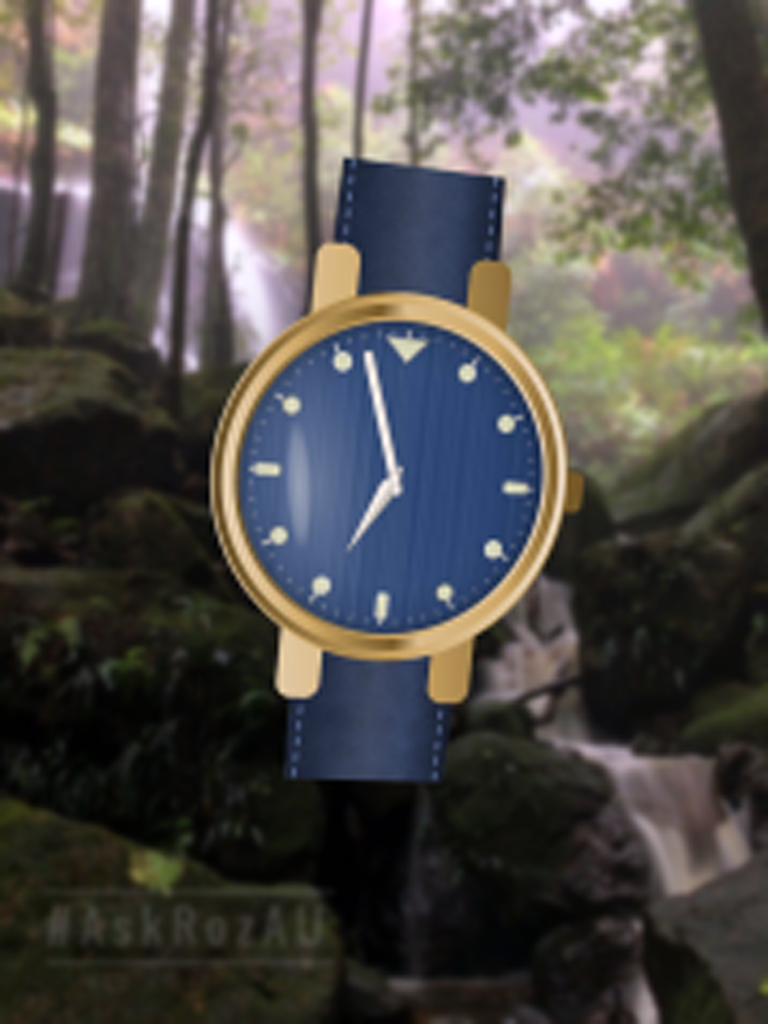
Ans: 6:57
